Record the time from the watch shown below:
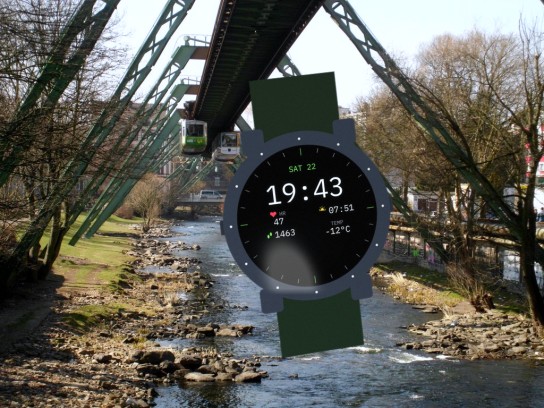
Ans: 19:43
